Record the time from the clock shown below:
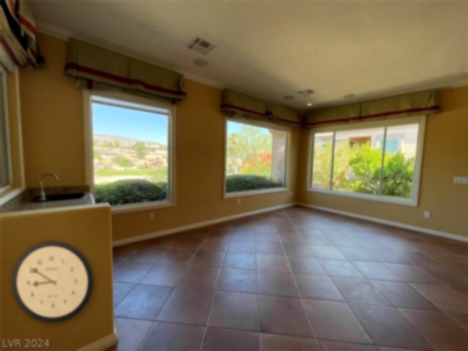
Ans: 8:51
